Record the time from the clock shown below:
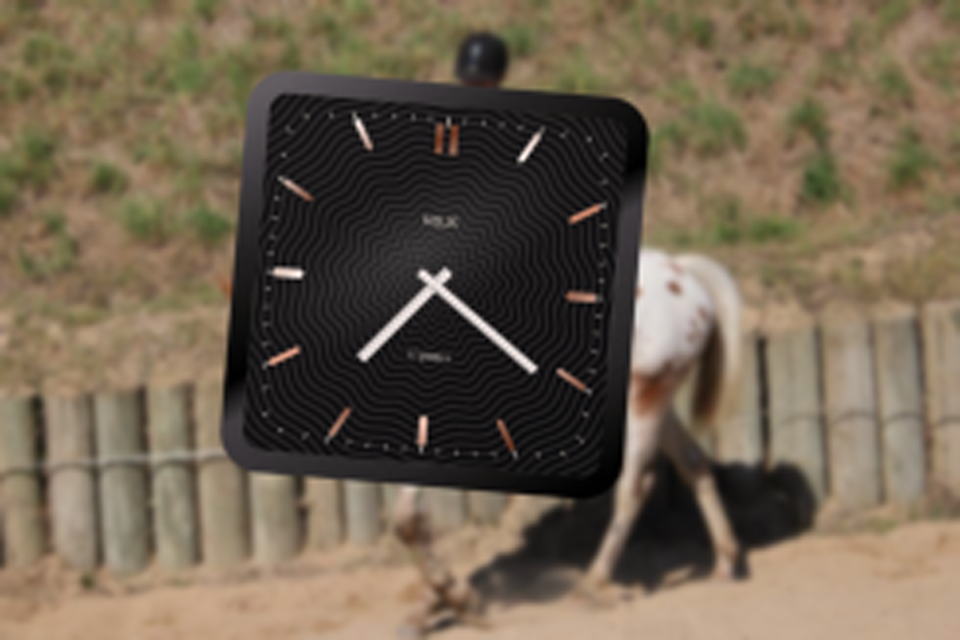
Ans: 7:21
